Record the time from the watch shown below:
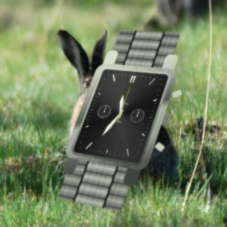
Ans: 11:34
